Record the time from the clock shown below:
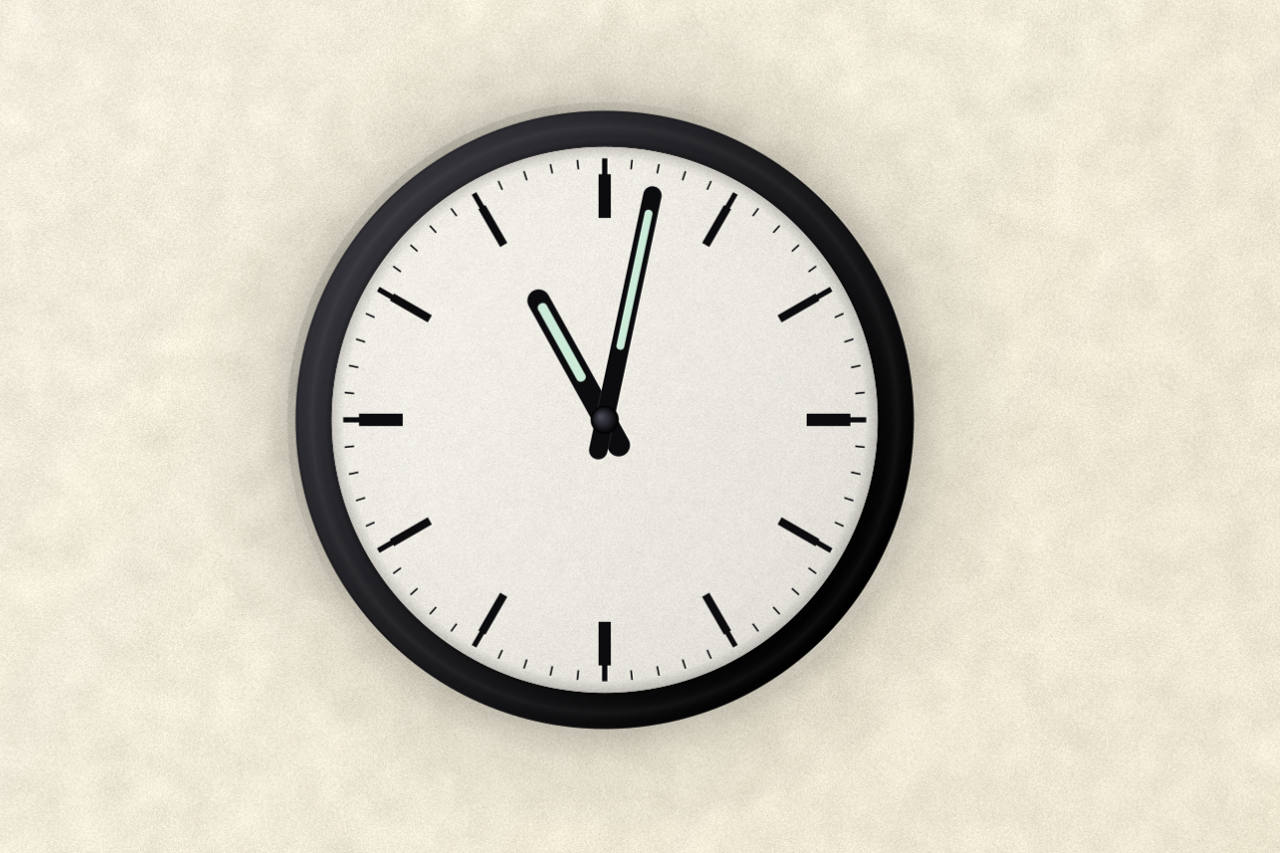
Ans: 11:02
